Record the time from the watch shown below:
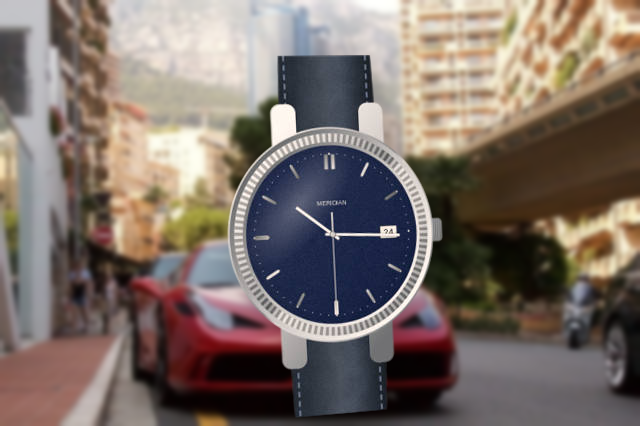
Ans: 10:15:30
